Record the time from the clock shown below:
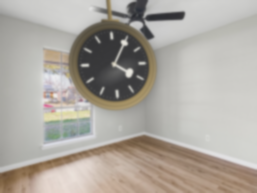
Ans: 4:05
